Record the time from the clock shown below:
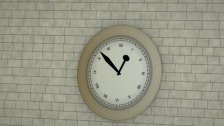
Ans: 12:52
